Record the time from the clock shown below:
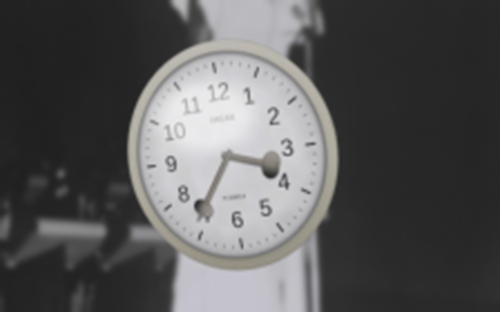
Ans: 3:36
